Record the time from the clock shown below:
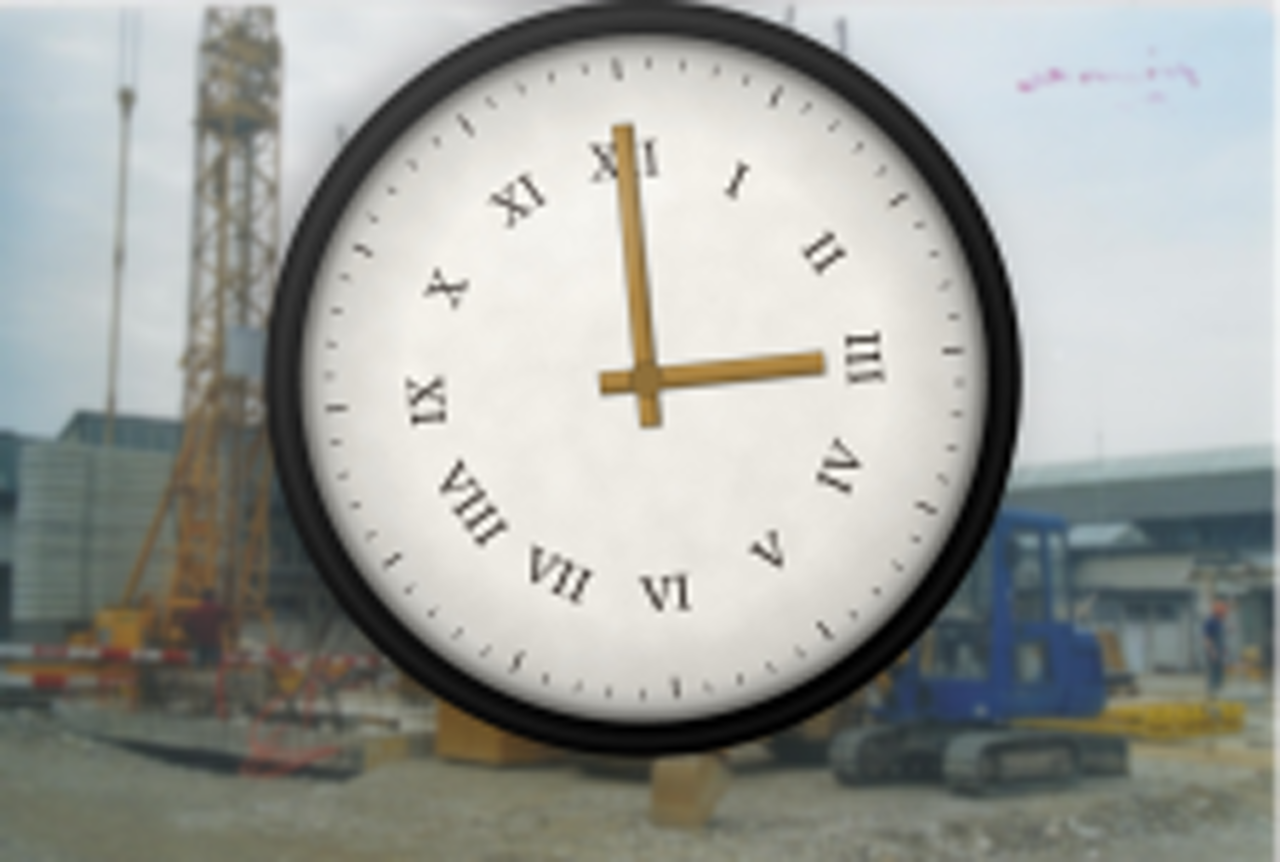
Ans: 3:00
